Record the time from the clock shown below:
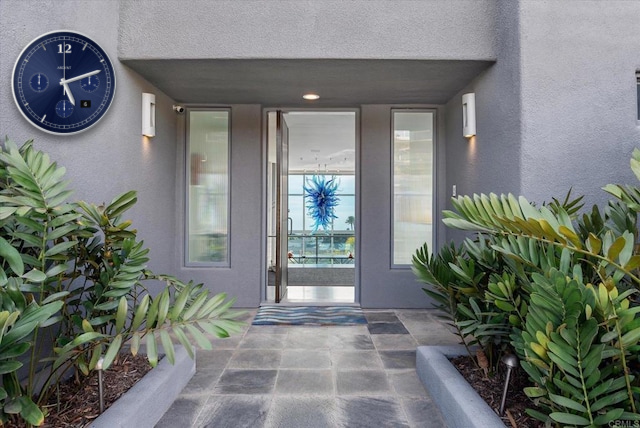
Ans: 5:12
